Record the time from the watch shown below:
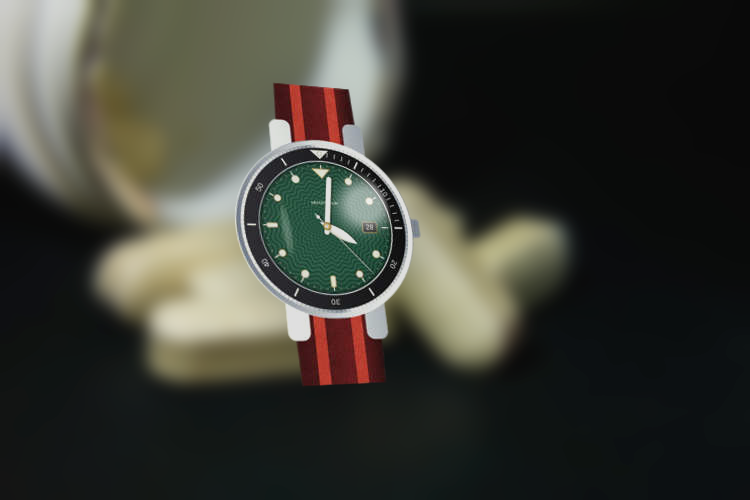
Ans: 4:01:23
